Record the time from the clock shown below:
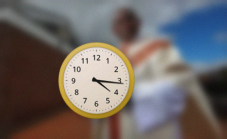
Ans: 4:16
